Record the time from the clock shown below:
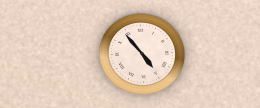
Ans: 4:54
